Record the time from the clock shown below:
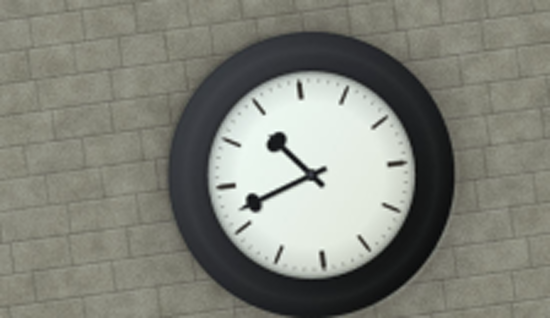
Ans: 10:42
